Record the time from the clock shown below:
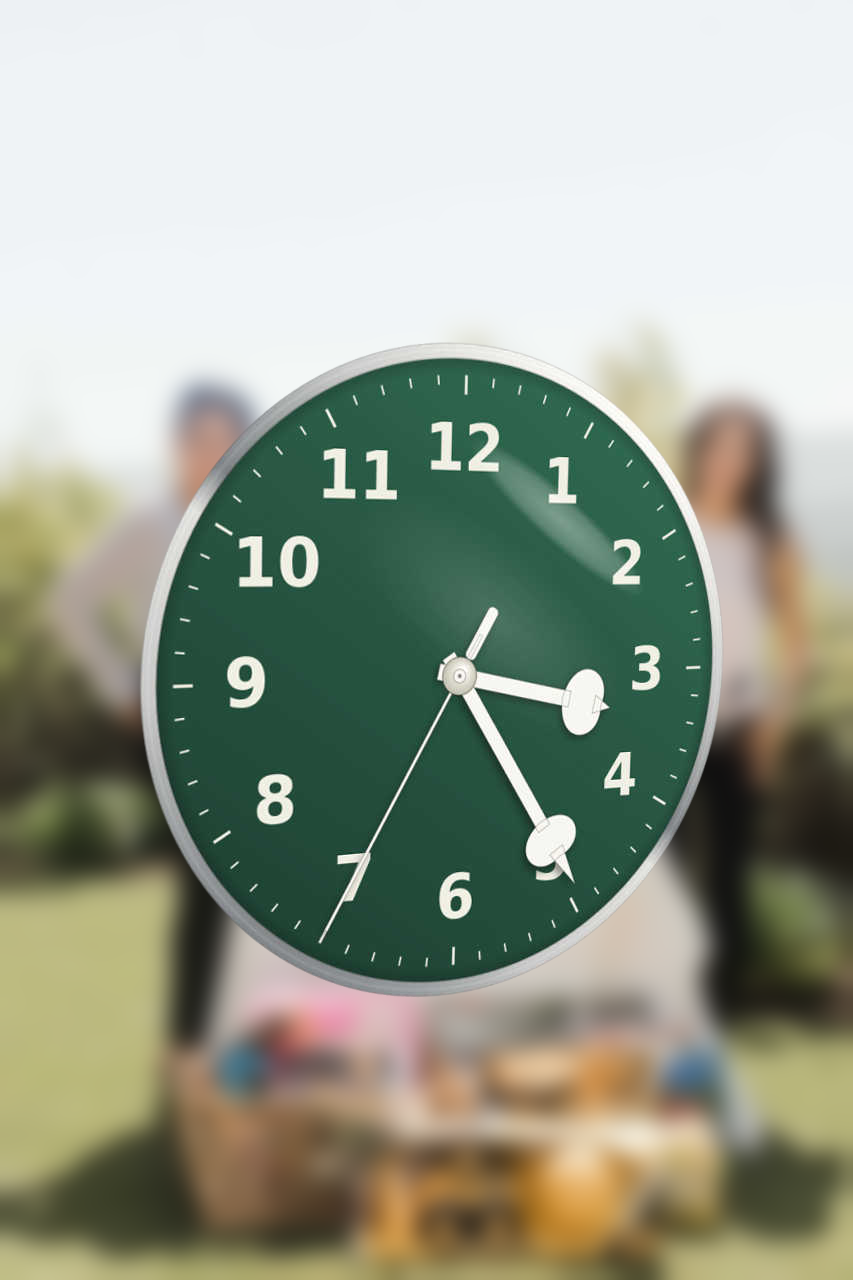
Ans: 3:24:35
